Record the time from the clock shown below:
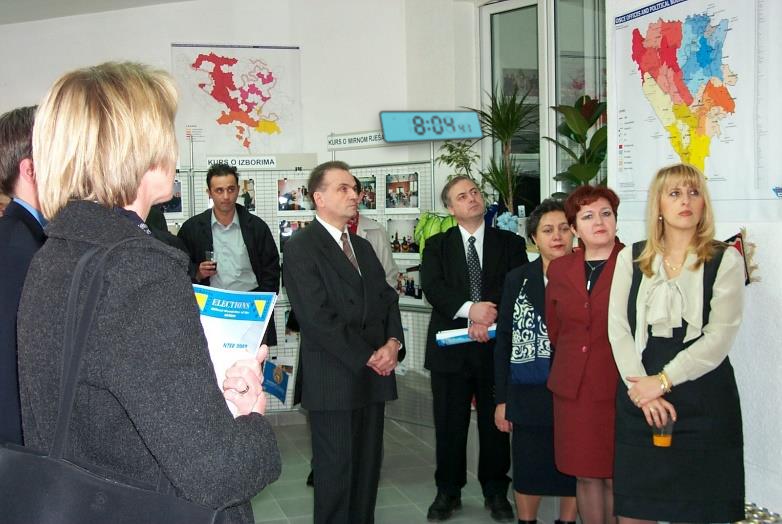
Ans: 8:04:41
